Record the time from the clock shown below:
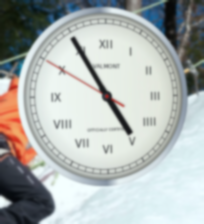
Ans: 4:54:50
